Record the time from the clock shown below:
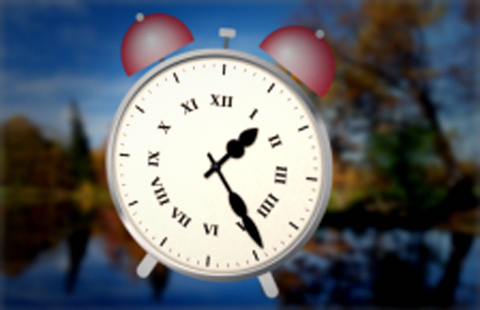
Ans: 1:24
